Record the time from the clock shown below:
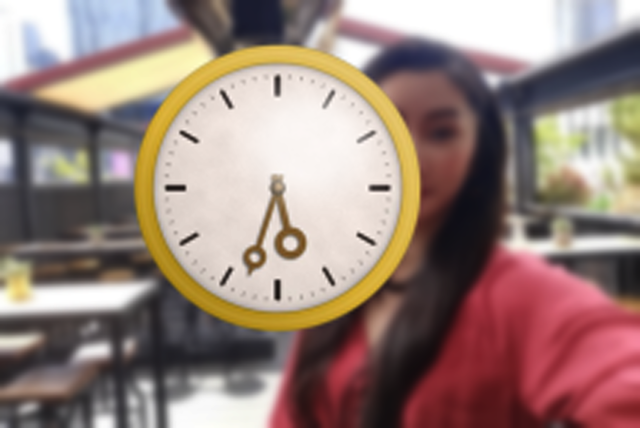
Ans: 5:33
